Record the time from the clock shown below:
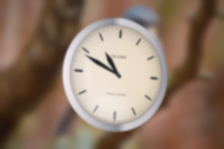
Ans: 10:49
